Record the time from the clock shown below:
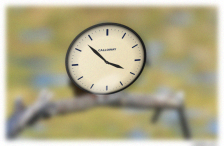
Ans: 3:53
